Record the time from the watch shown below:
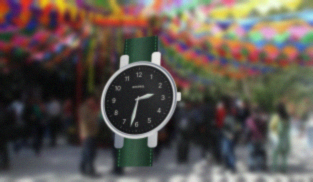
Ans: 2:32
